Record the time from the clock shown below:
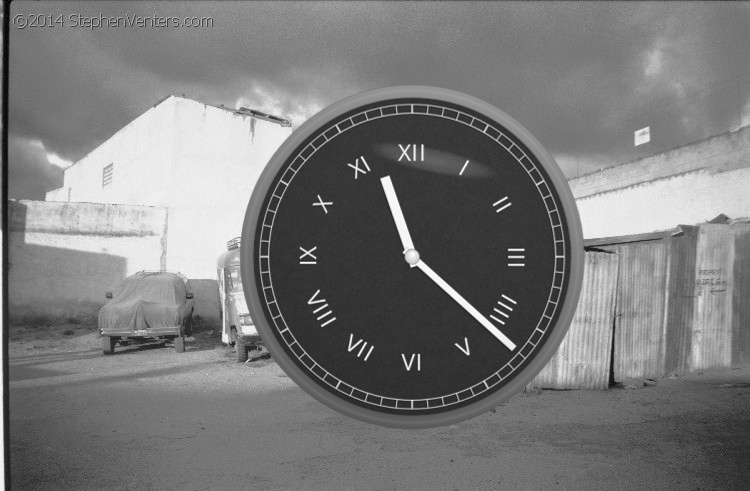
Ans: 11:22
